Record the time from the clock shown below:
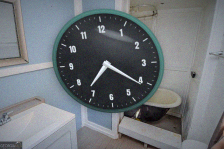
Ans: 7:21
